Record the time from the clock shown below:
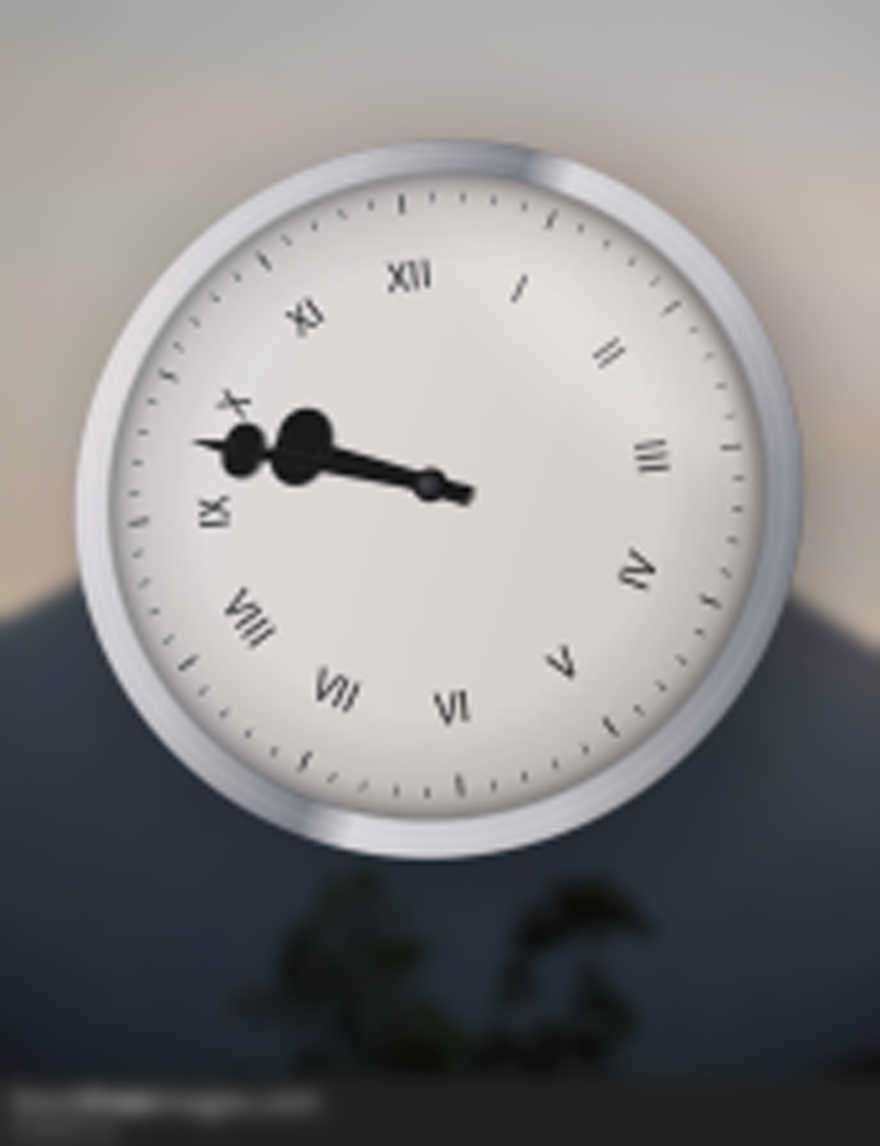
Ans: 9:48
